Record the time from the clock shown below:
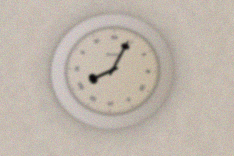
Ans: 8:04
